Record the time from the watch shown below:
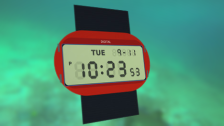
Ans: 10:23:53
